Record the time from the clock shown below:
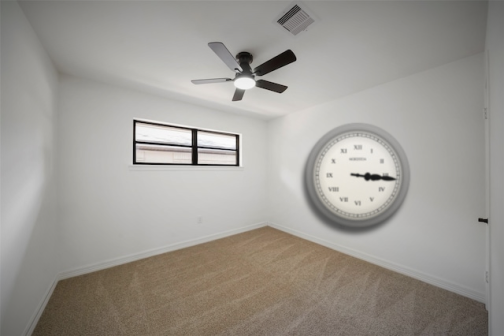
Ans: 3:16
